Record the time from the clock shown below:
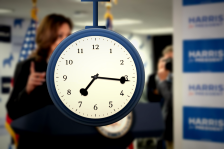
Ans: 7:16
